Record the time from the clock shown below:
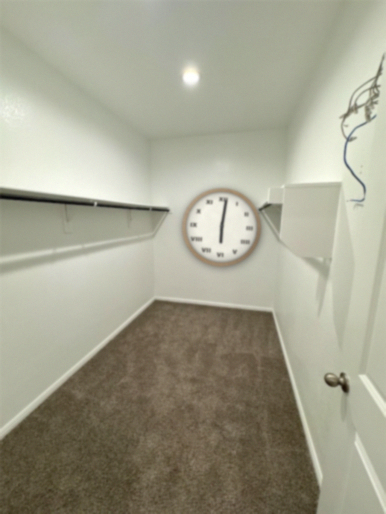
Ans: 6:01
